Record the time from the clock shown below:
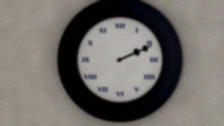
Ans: 2:11
